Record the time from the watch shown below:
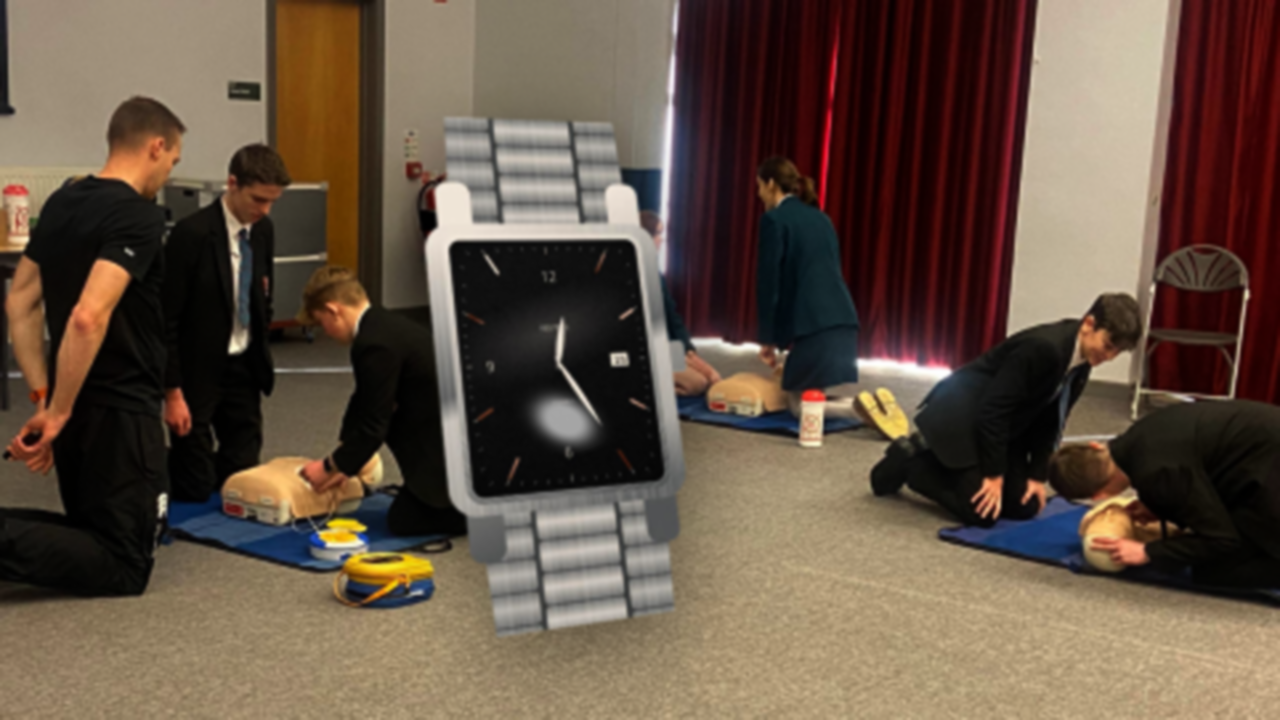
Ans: 12:25
